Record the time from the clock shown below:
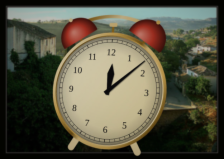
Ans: 12:08
